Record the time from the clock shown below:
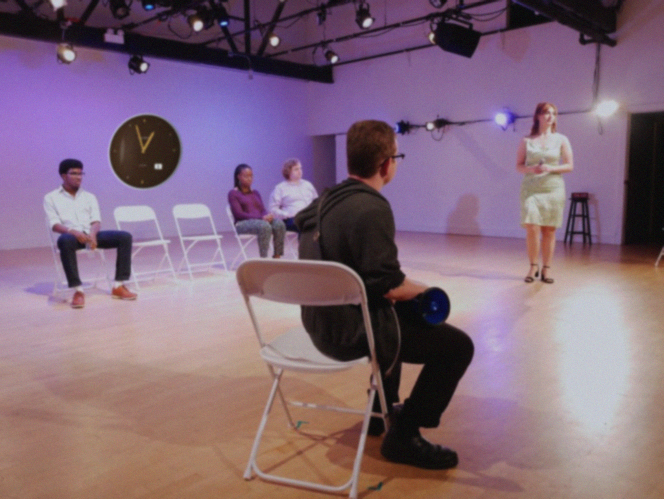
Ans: 12:57
